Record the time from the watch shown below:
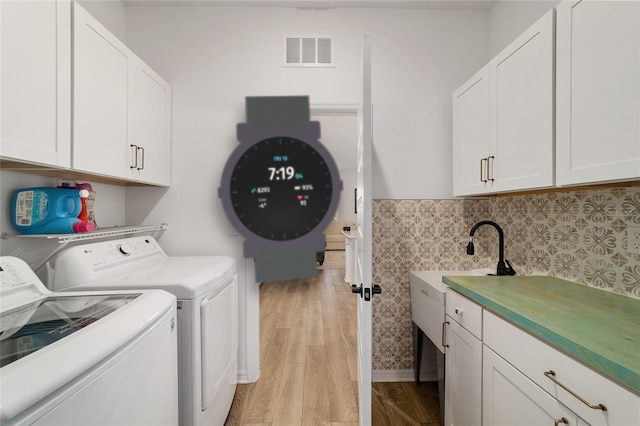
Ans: 7:19
